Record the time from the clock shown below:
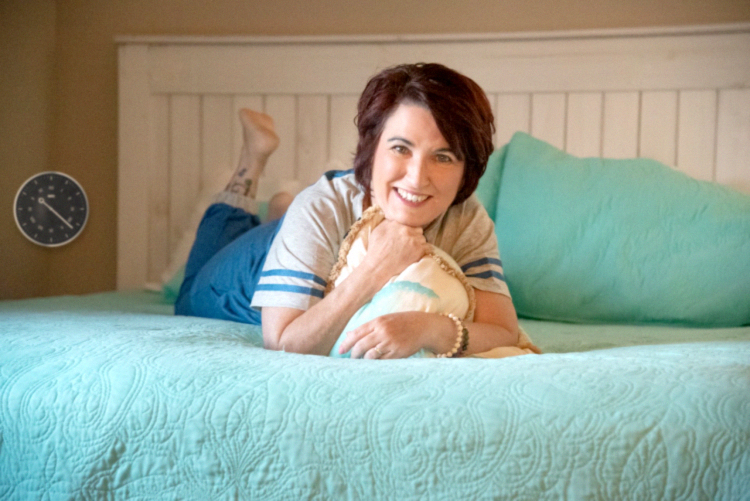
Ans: 10:22
